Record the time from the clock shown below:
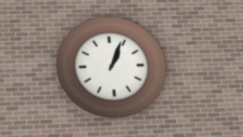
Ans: 1:04
